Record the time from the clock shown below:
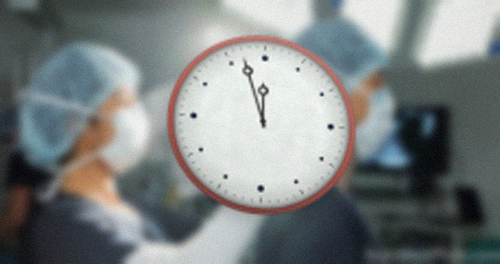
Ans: 11:57
